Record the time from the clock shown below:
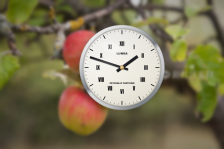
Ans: 1:48
